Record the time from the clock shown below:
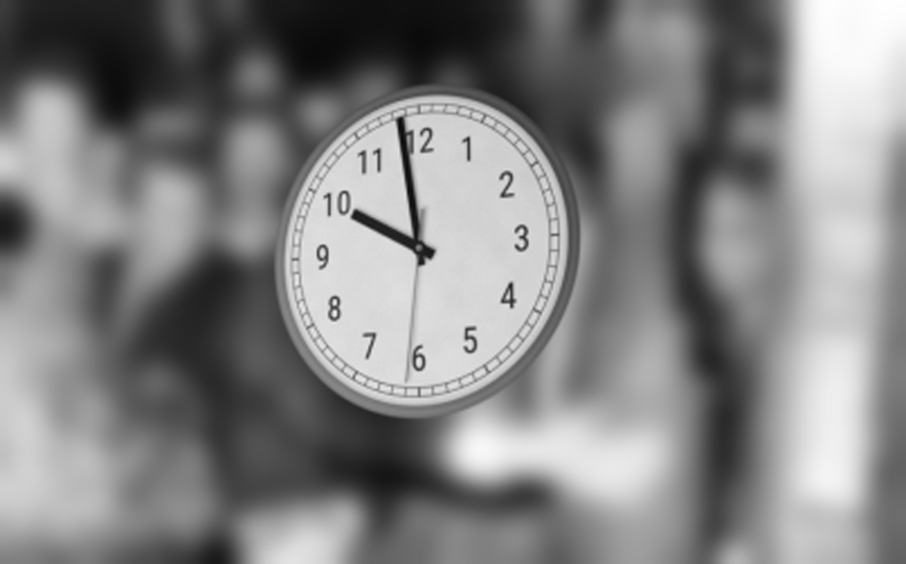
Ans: 9:58:31
